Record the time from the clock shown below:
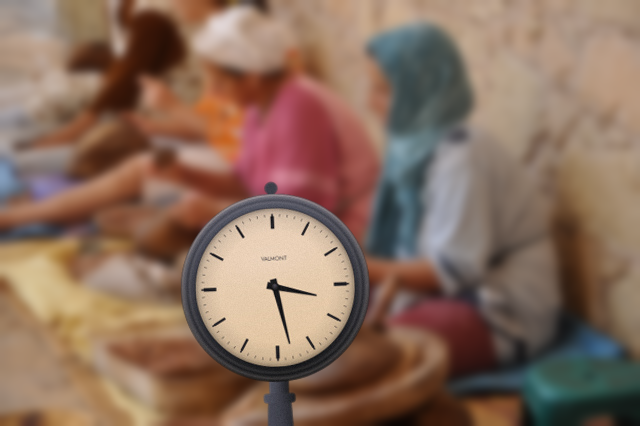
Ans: 3:28
